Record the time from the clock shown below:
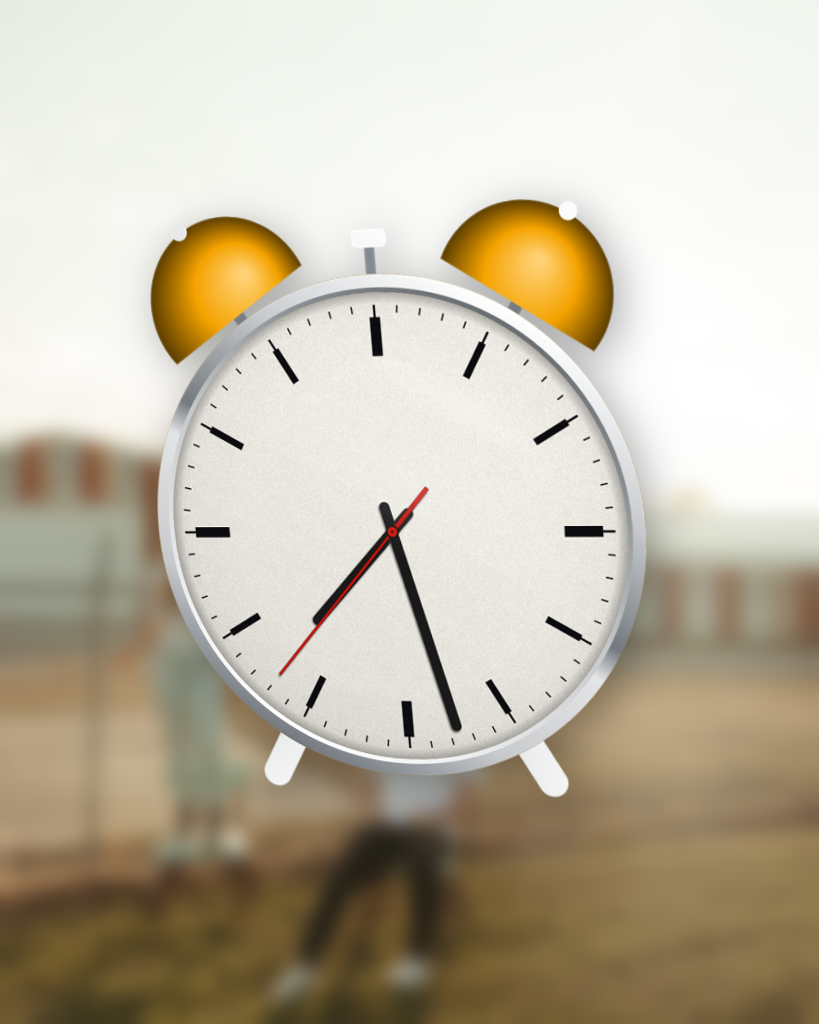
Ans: 7:27:37
